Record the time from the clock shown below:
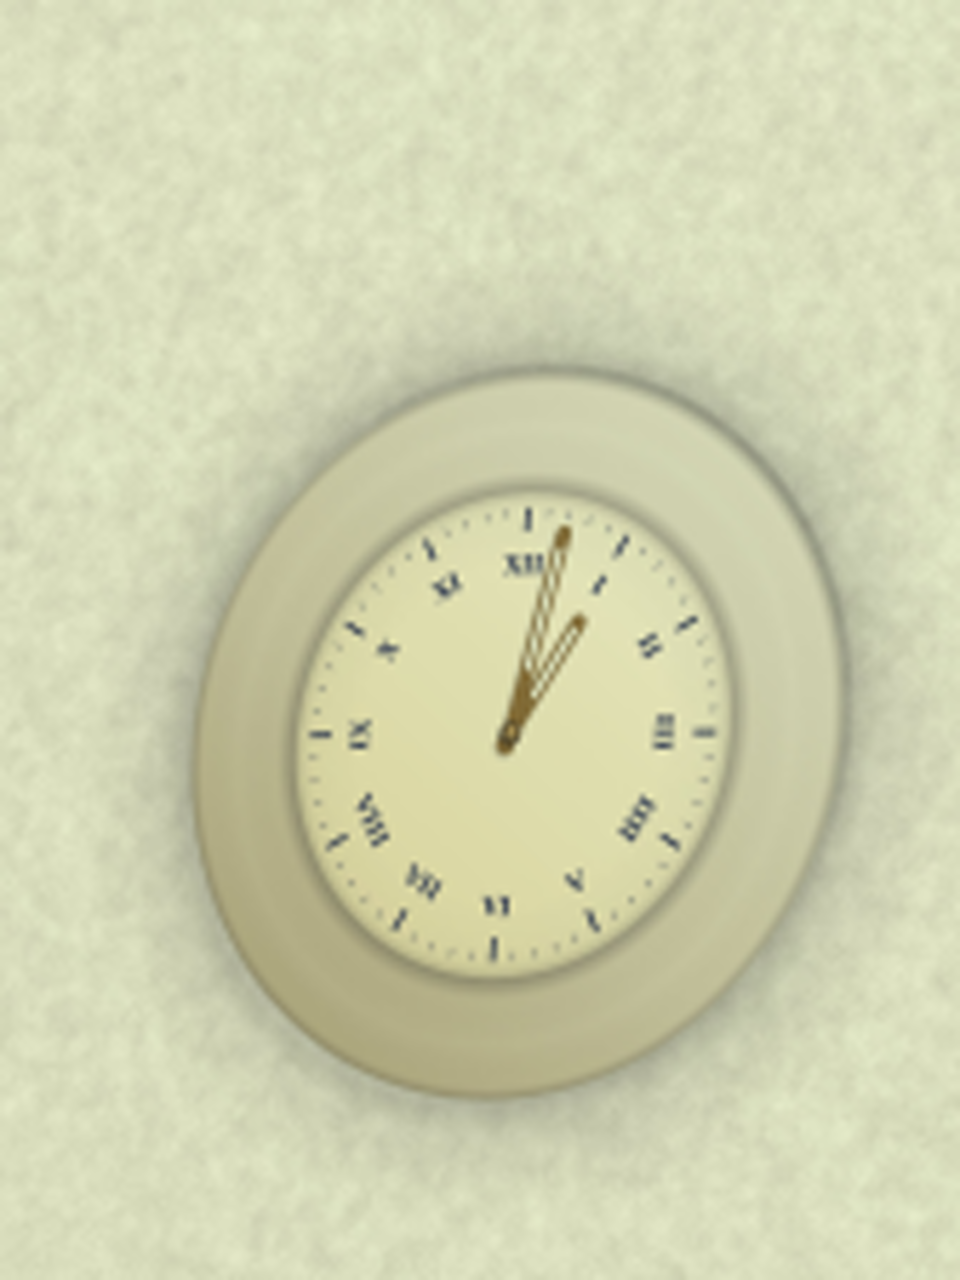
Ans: 1:02
